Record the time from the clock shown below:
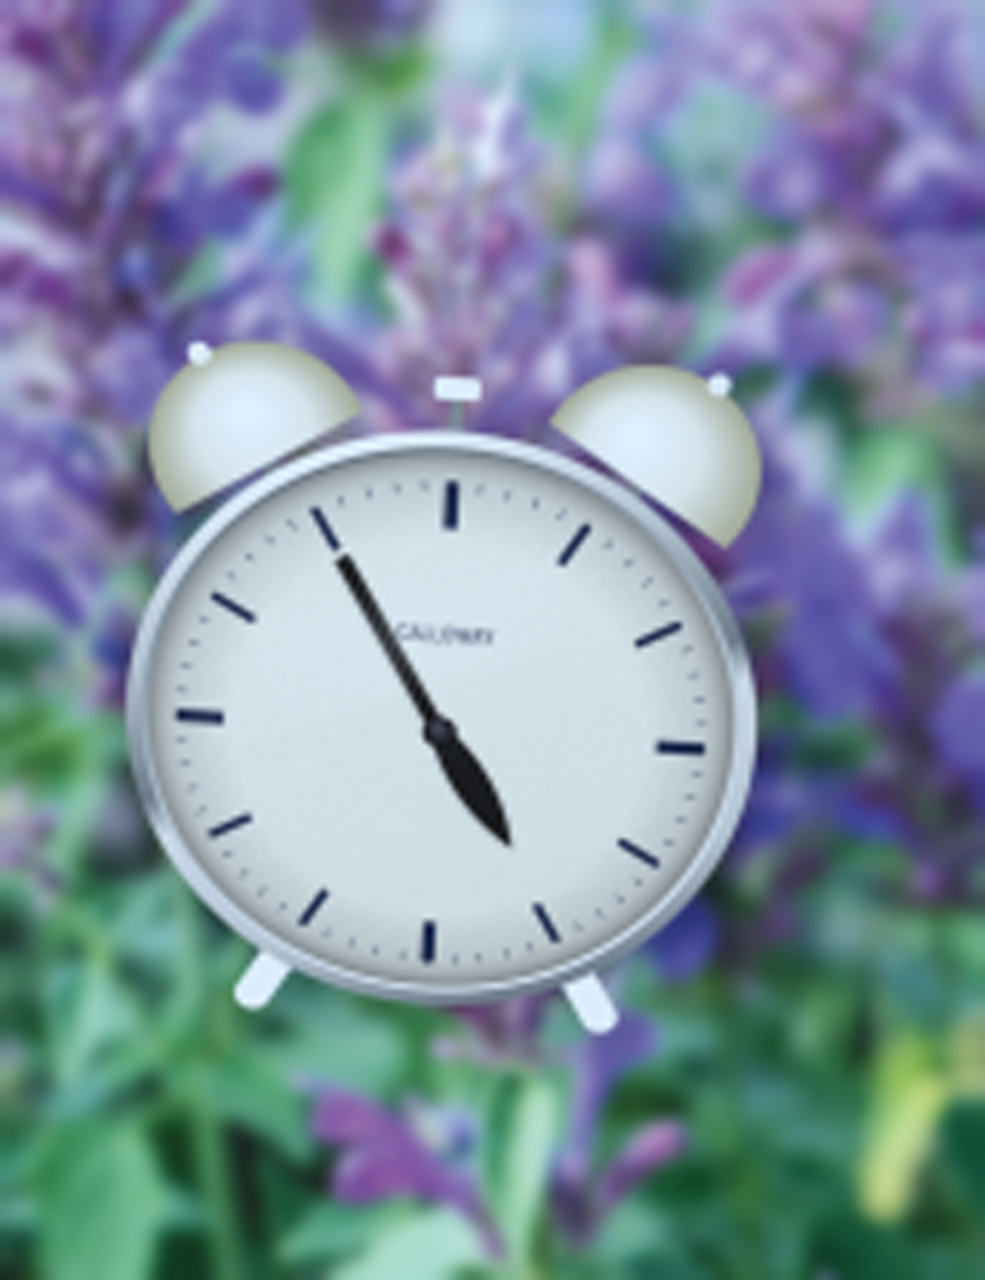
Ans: 4:55
